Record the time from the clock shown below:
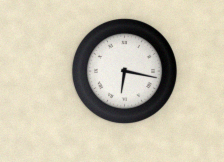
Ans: 6:17
